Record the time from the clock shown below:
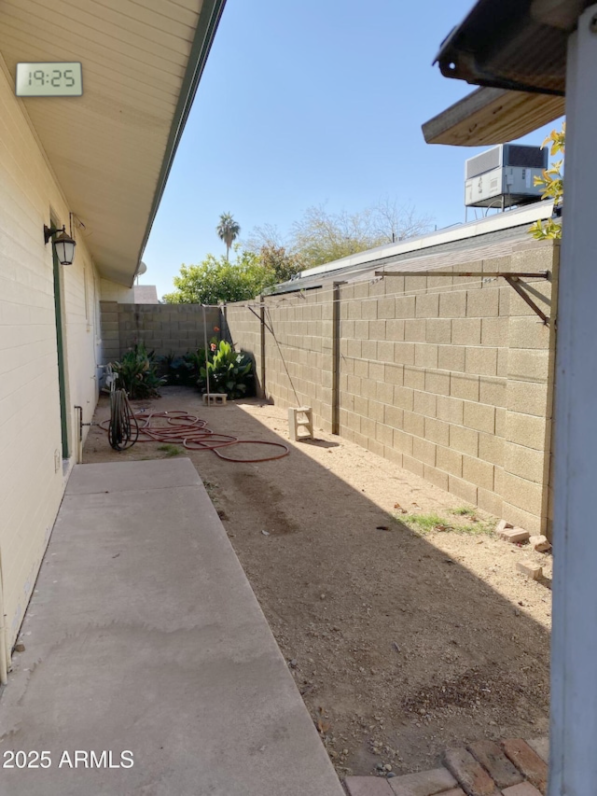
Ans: 19:25
